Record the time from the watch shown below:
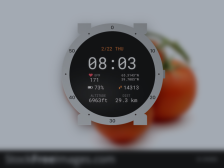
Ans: 8:03
